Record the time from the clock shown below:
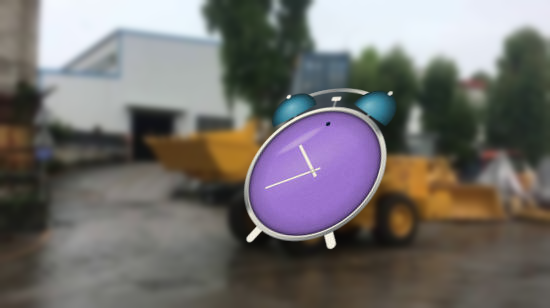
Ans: 10:41
